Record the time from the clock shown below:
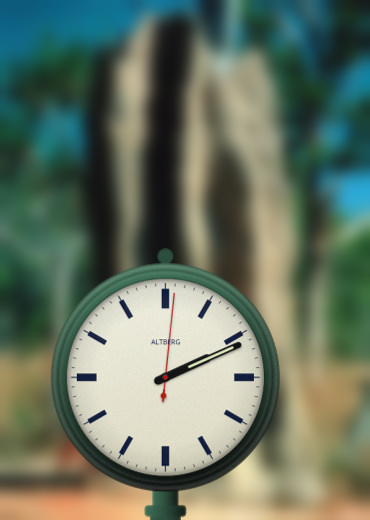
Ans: 2:11:01
